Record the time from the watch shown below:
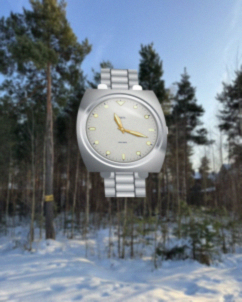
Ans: 11:18
